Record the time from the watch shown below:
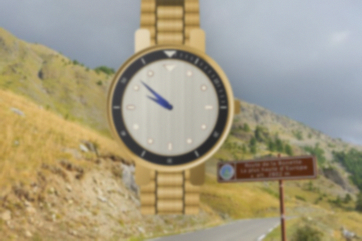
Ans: 9:52
